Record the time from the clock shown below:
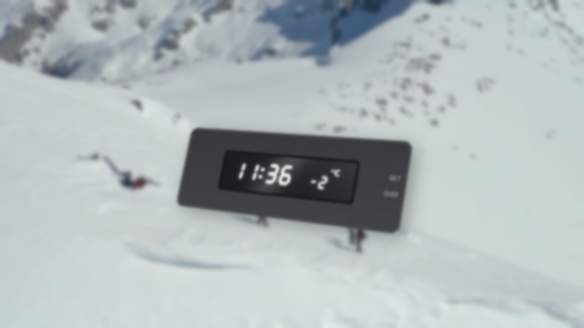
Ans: 11:36
